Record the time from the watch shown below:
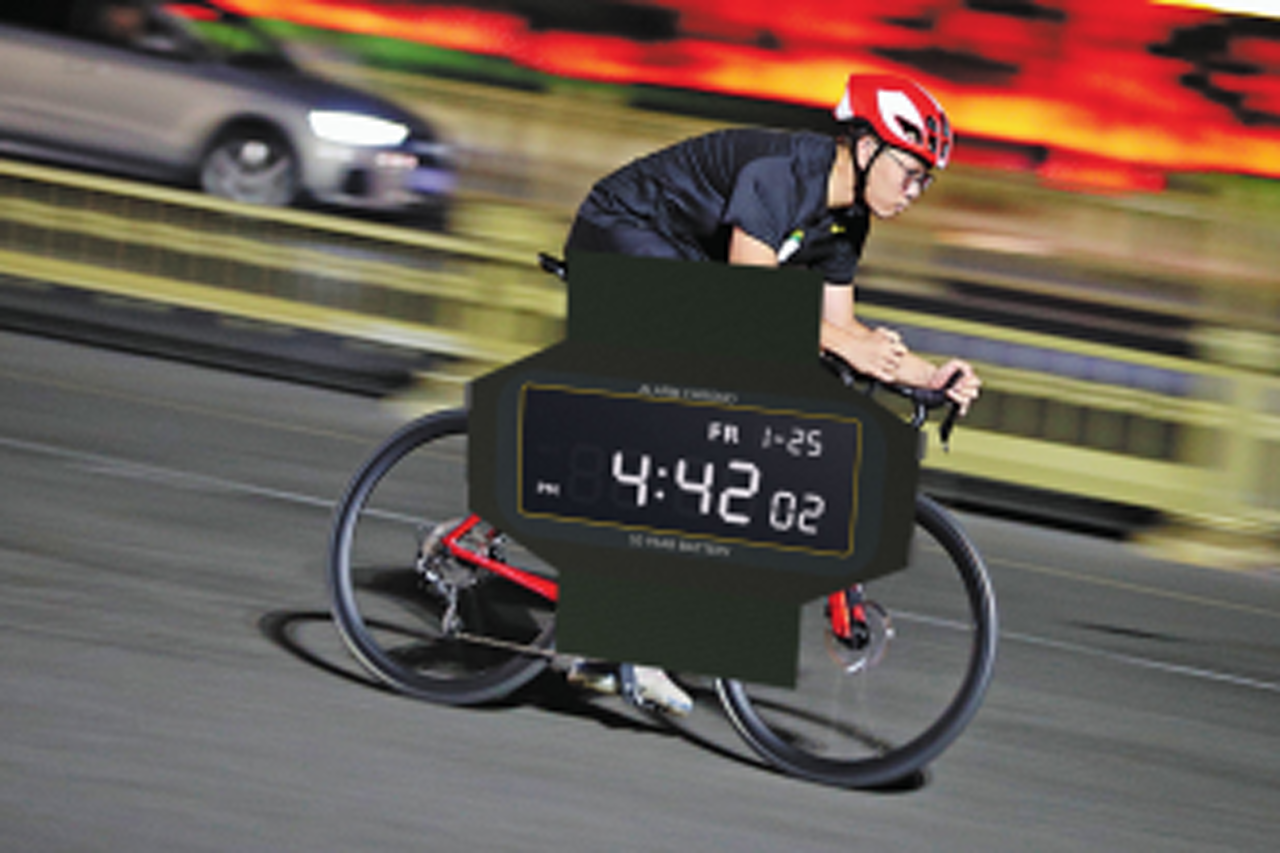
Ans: 4:42:02
